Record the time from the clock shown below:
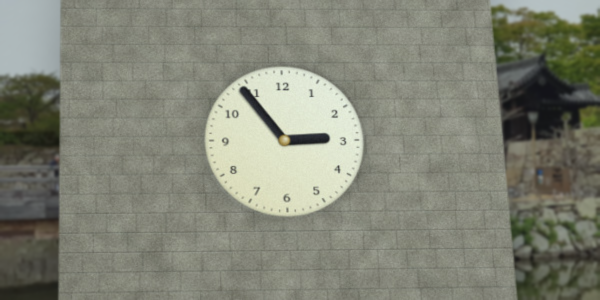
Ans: 2:54
